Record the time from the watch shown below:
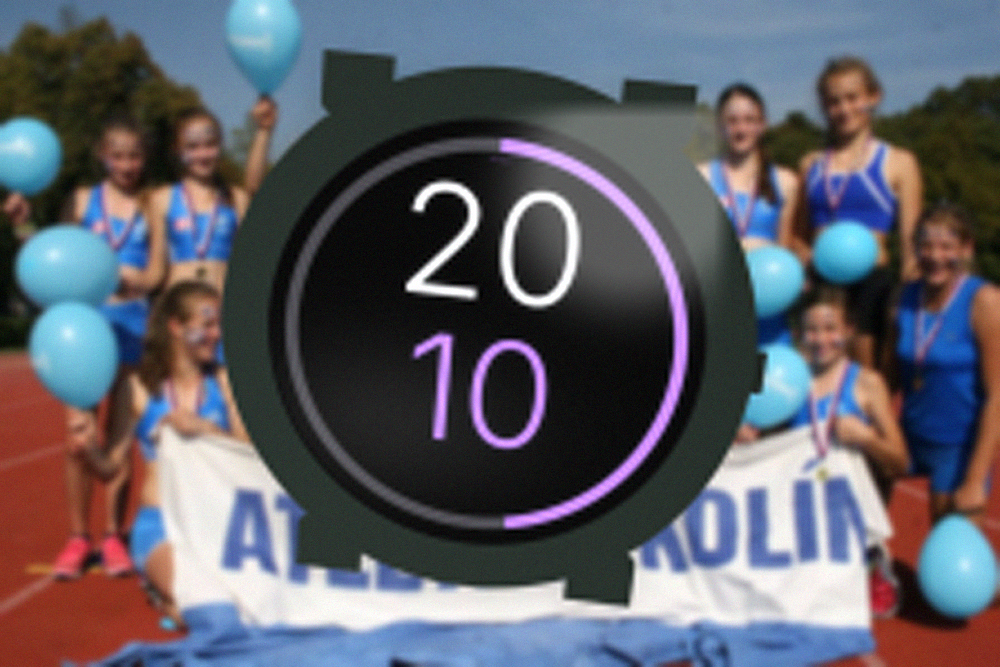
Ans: 20:10
